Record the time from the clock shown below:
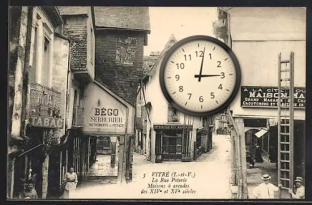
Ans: 3:02
